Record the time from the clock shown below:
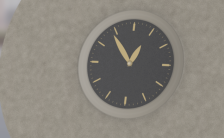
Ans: 12:54
